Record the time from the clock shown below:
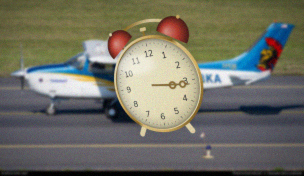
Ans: 3:16
